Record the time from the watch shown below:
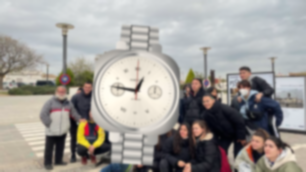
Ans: 12:46
